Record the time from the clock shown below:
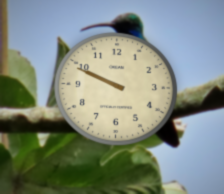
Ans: 9:49
